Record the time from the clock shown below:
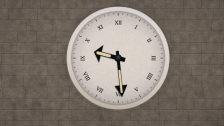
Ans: 9:29
